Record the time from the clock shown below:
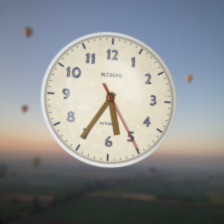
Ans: 5:35:25
